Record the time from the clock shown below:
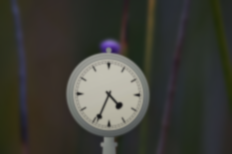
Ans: 4:34
